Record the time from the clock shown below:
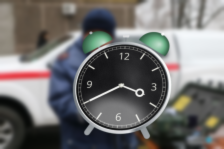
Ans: 3:40
